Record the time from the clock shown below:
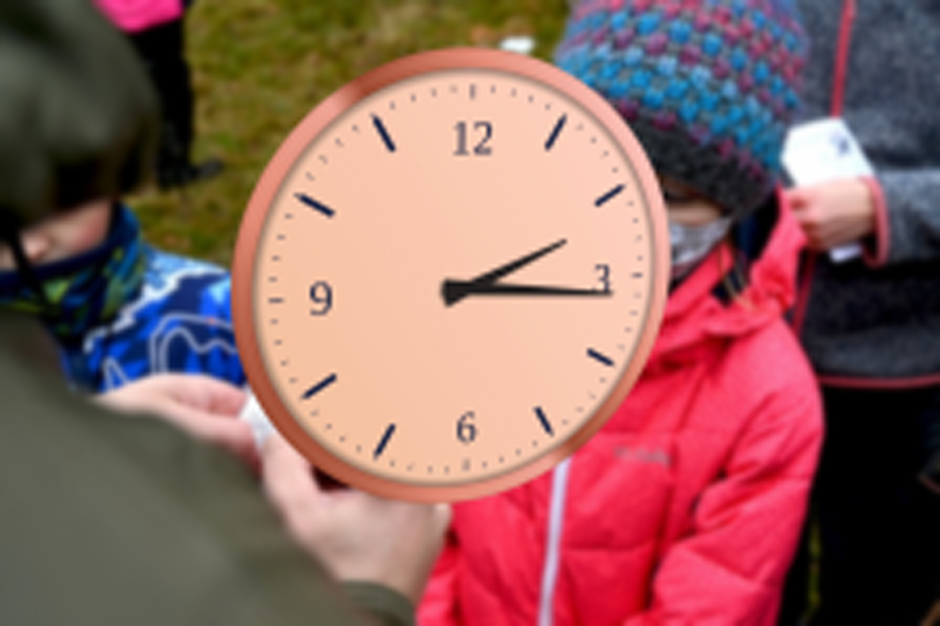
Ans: 2:16
